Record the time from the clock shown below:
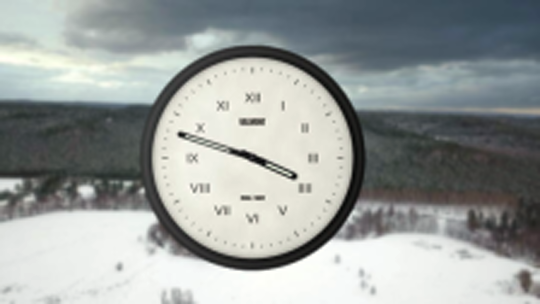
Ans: 3:48
